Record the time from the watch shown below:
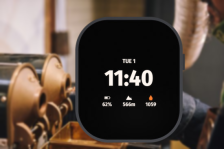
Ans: 11:40
